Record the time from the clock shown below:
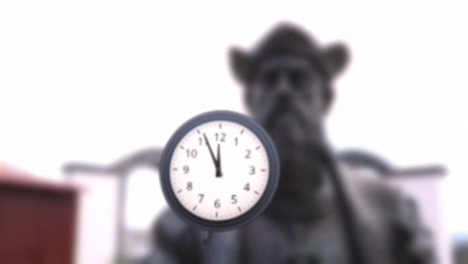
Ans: 11:56
